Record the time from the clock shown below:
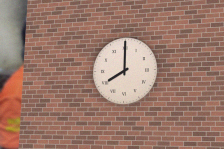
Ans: 8:00
